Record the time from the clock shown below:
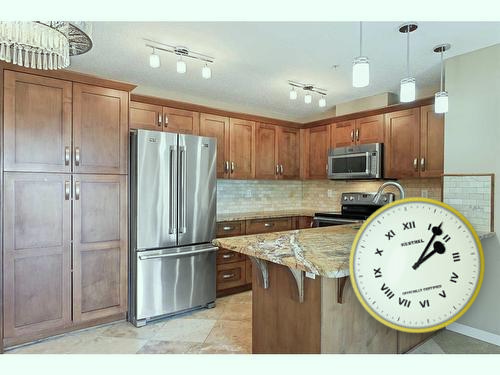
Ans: 2:07
